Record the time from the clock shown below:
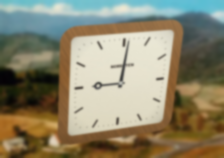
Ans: 9:01
